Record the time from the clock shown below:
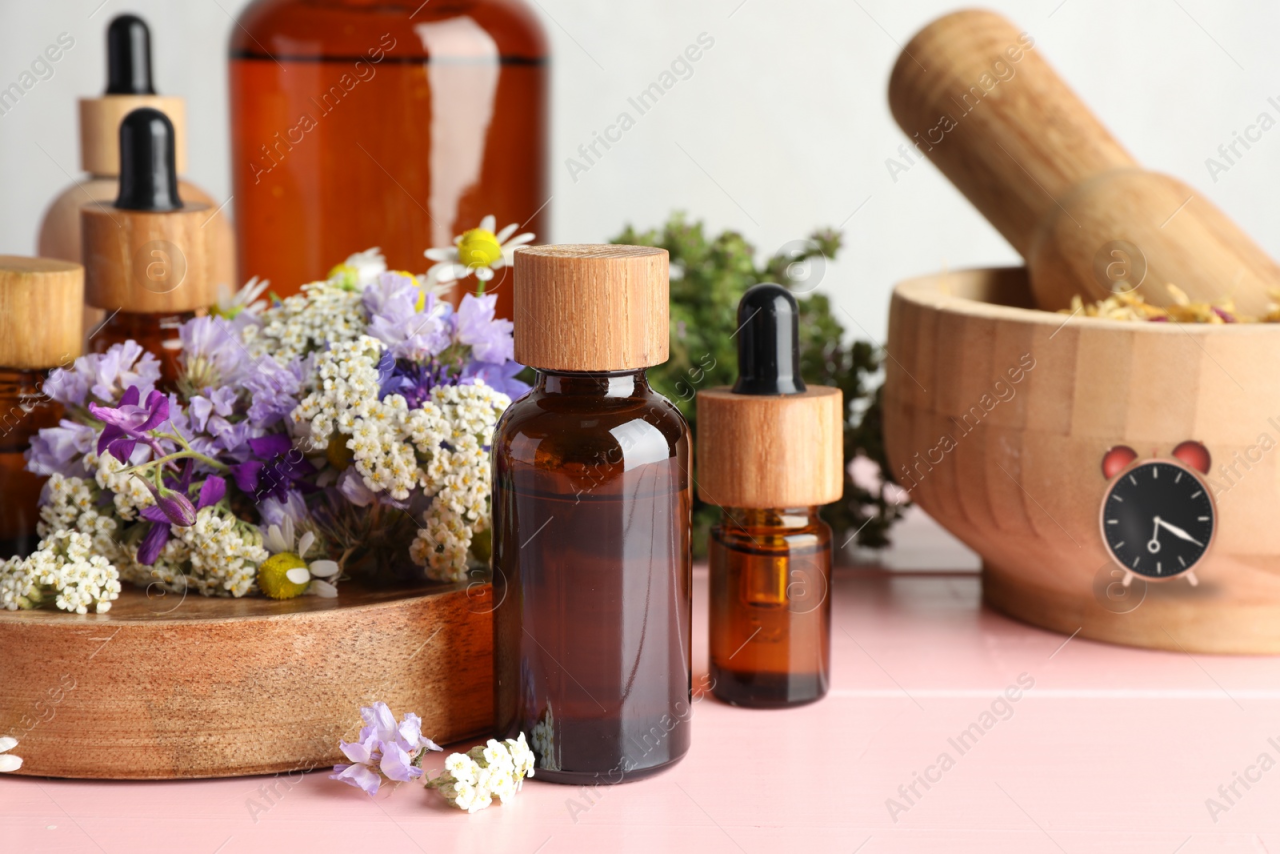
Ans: 6:20
